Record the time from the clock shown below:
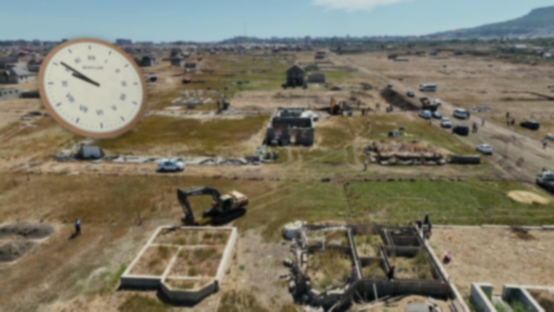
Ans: 9:51
